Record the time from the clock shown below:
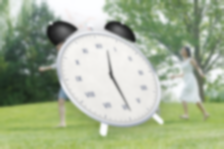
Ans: 12:29
